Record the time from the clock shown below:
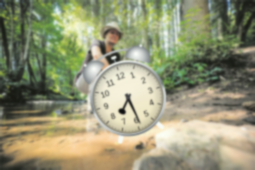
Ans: 7:29
